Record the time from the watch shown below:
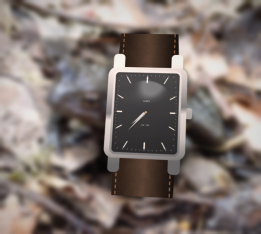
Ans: 7:37
